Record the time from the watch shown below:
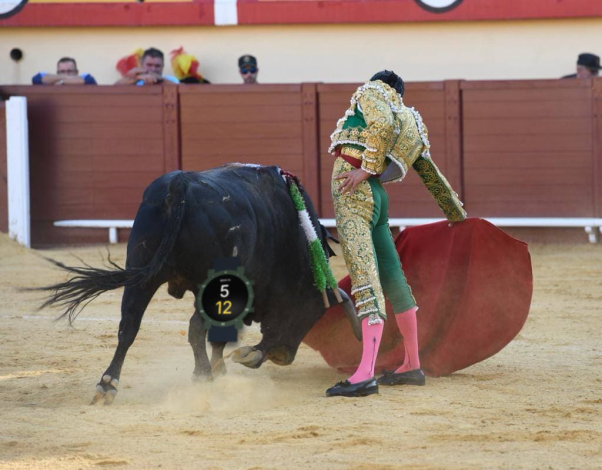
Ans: 5:12
